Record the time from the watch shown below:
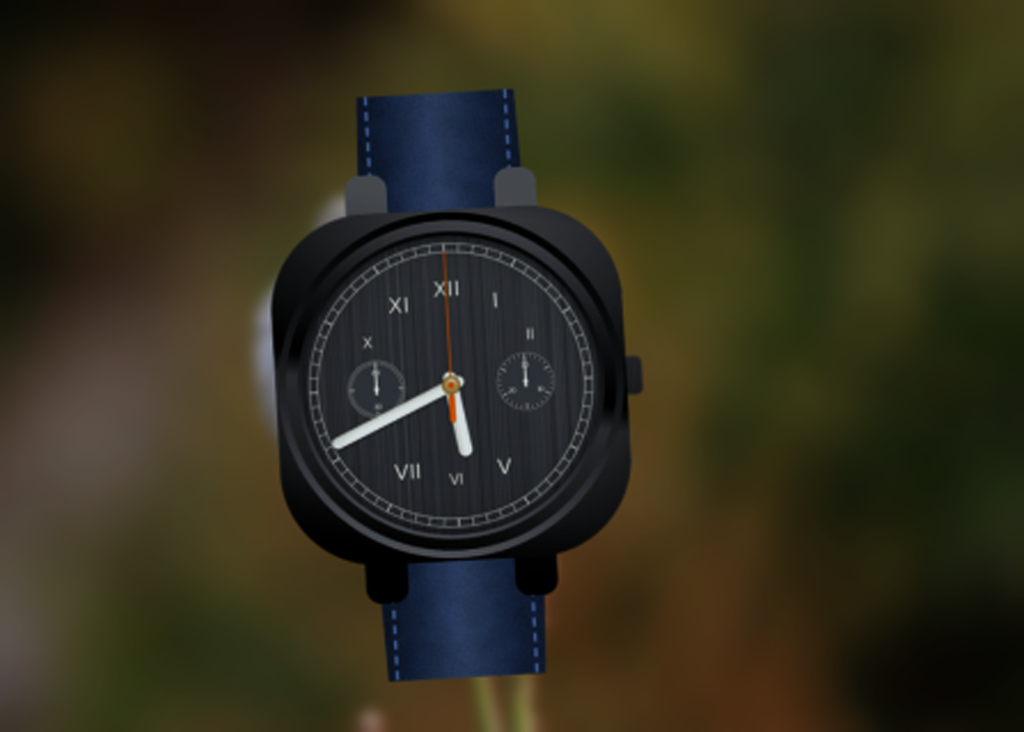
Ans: 5:41
